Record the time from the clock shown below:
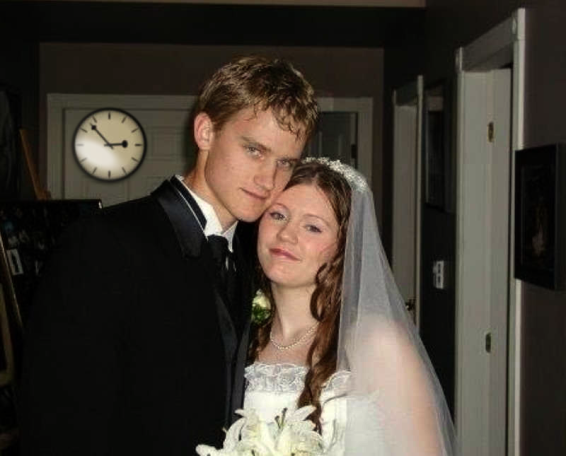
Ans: 2:53
